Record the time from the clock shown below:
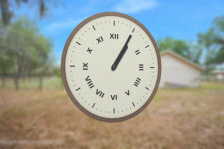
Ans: 1:05
